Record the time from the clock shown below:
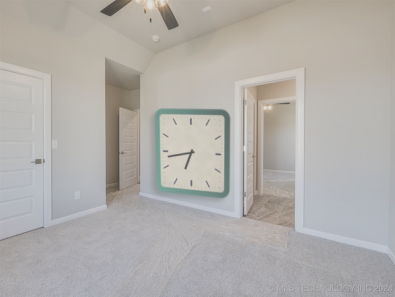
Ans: 6:43
